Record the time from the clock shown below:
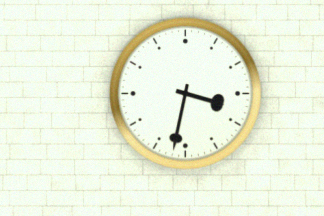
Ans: 3:32
